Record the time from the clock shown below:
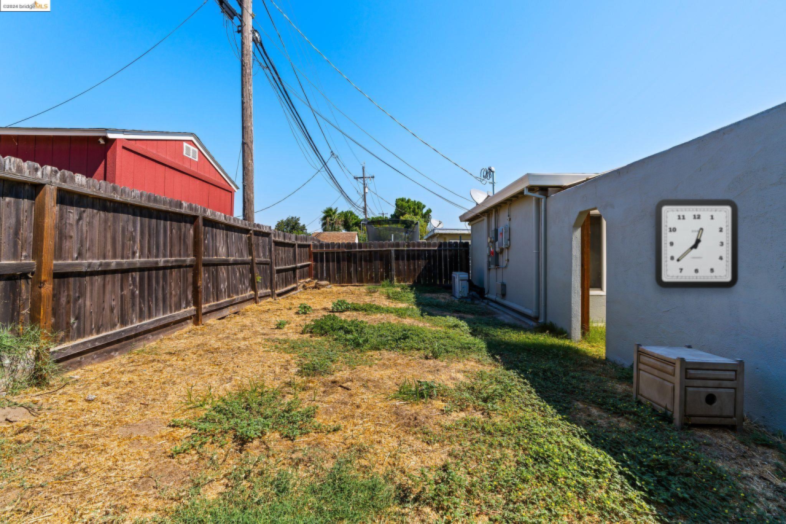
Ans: 12:38
